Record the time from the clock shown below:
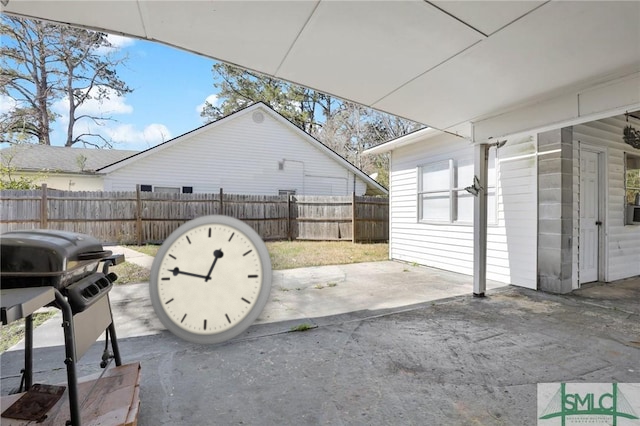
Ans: 12:47
